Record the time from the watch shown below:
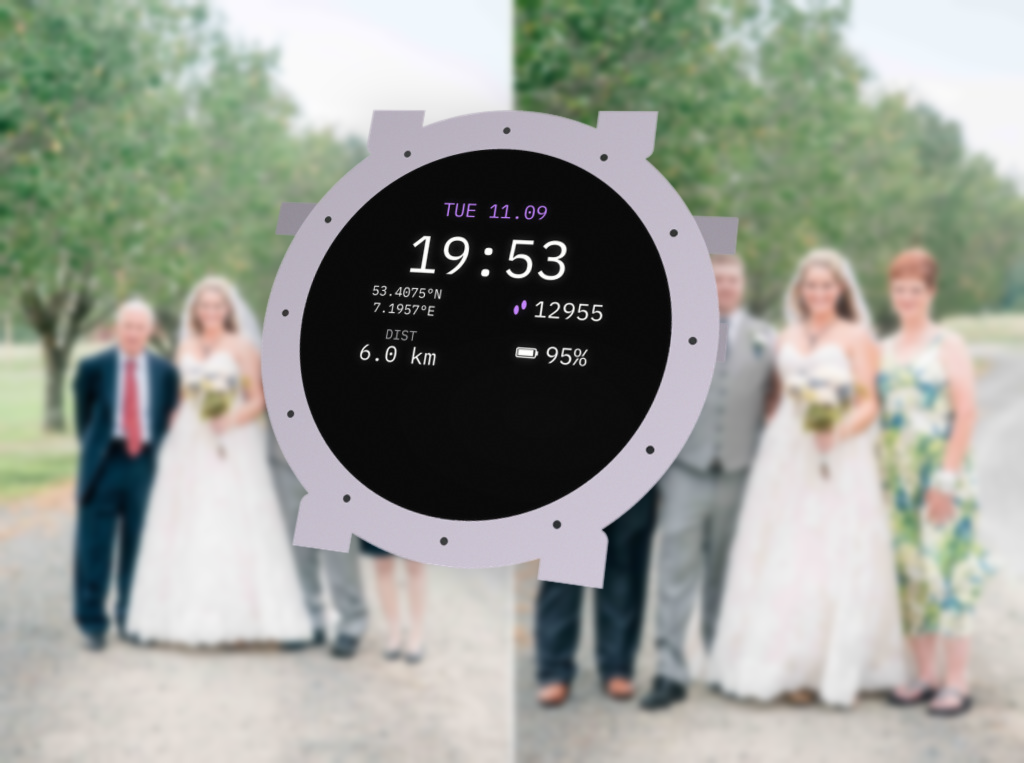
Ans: 19:53
